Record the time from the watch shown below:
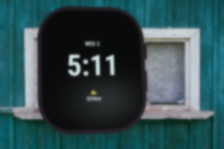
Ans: 5:11
